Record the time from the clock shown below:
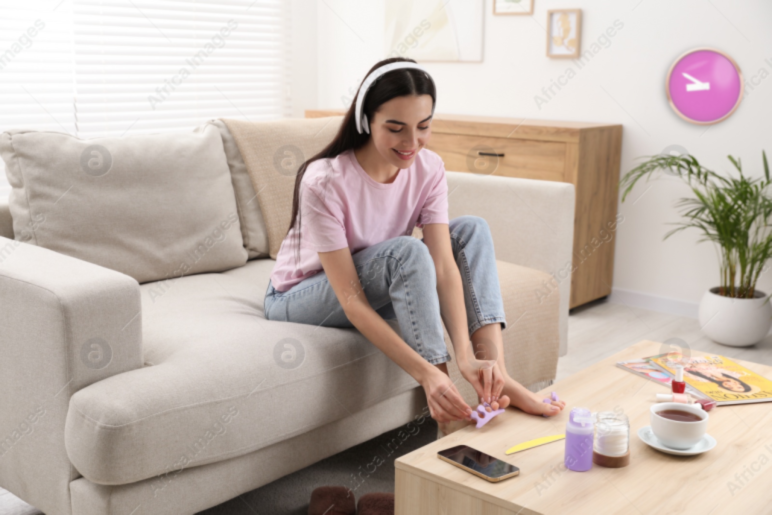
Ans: 8:50
